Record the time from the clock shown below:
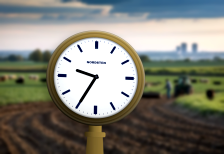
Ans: 9:35
